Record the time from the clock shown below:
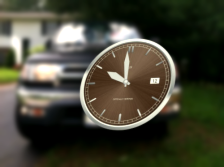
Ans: 9:59
